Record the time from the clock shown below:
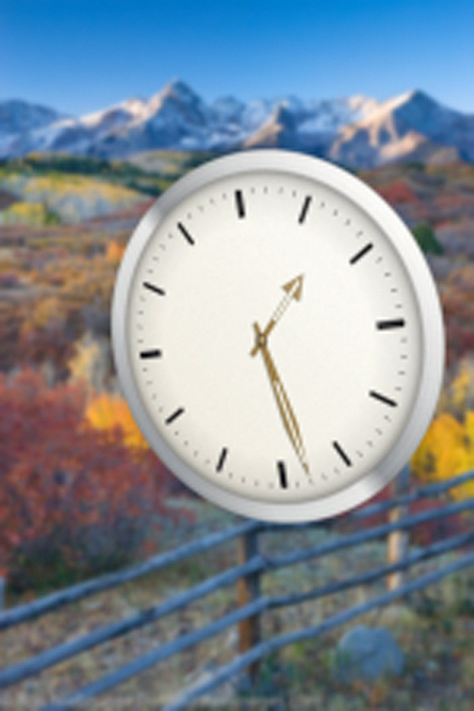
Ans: 1:28
